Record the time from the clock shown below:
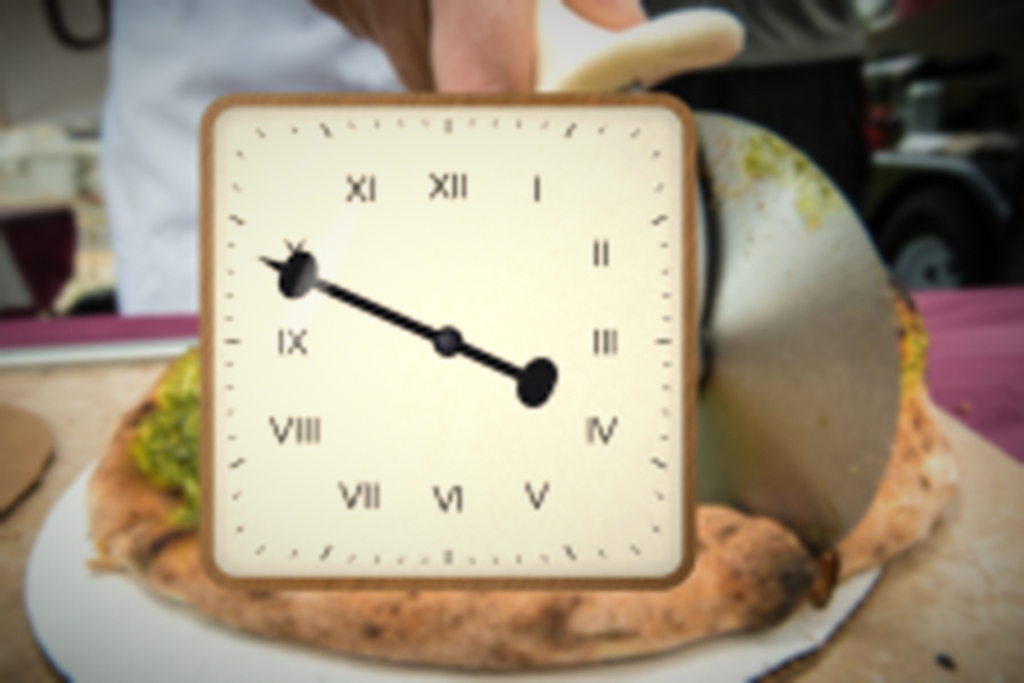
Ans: 3:49
